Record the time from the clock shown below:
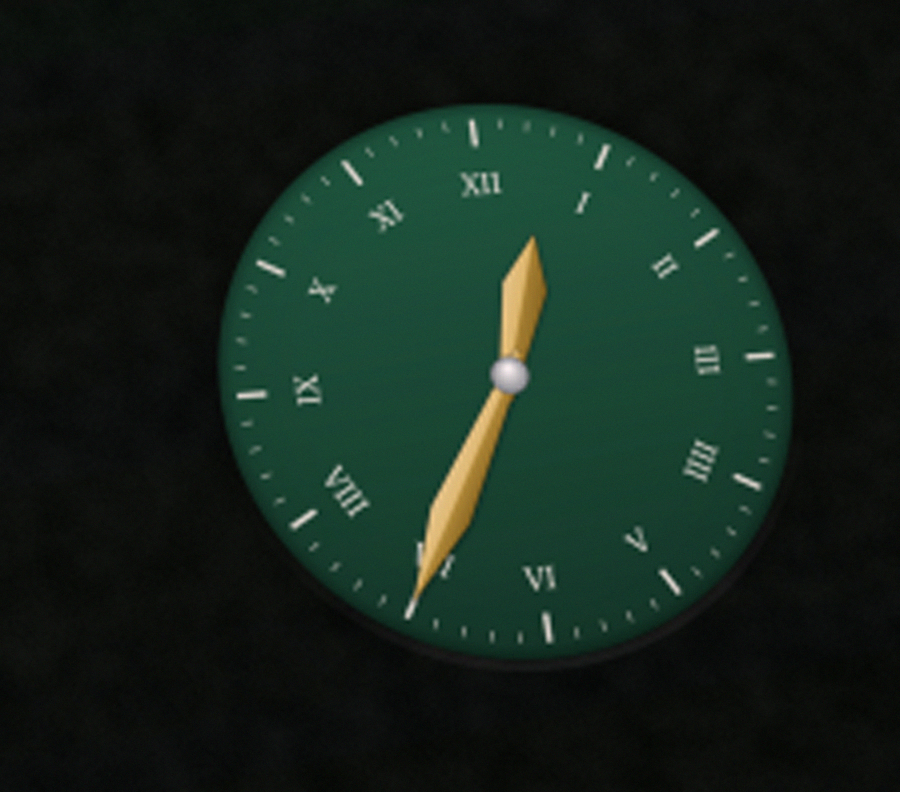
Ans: 12:35
